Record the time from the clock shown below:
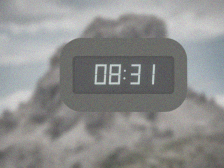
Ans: 8:31
